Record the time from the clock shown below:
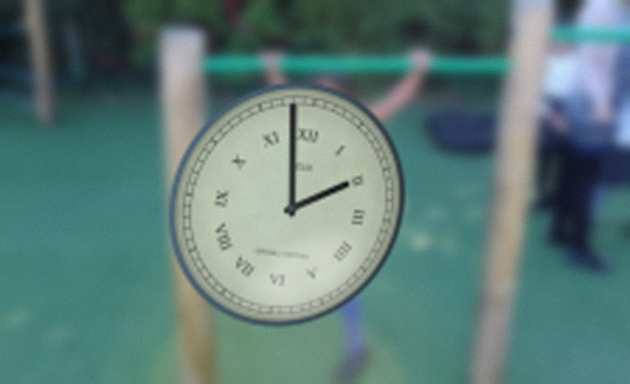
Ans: 1:58
